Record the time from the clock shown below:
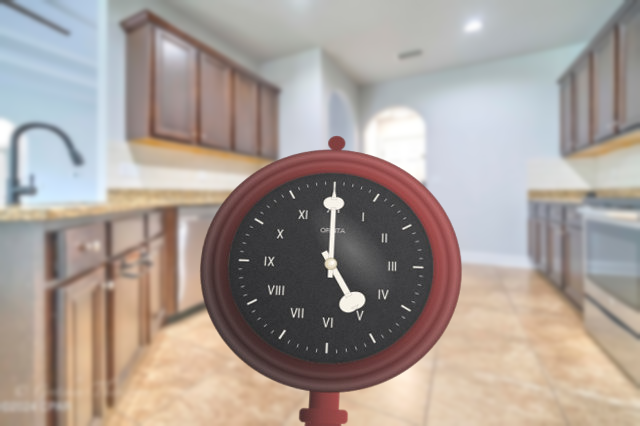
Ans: 5:00
